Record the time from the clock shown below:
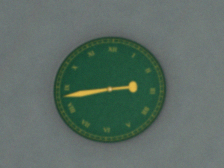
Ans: 2:43
